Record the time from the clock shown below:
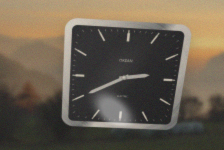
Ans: 2:40
